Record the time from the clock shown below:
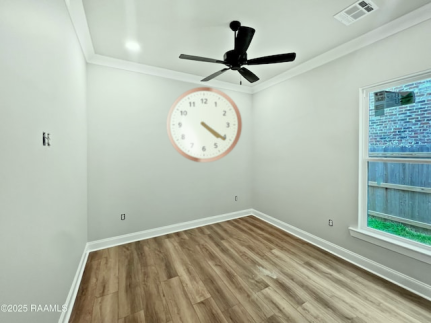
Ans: 4:21
